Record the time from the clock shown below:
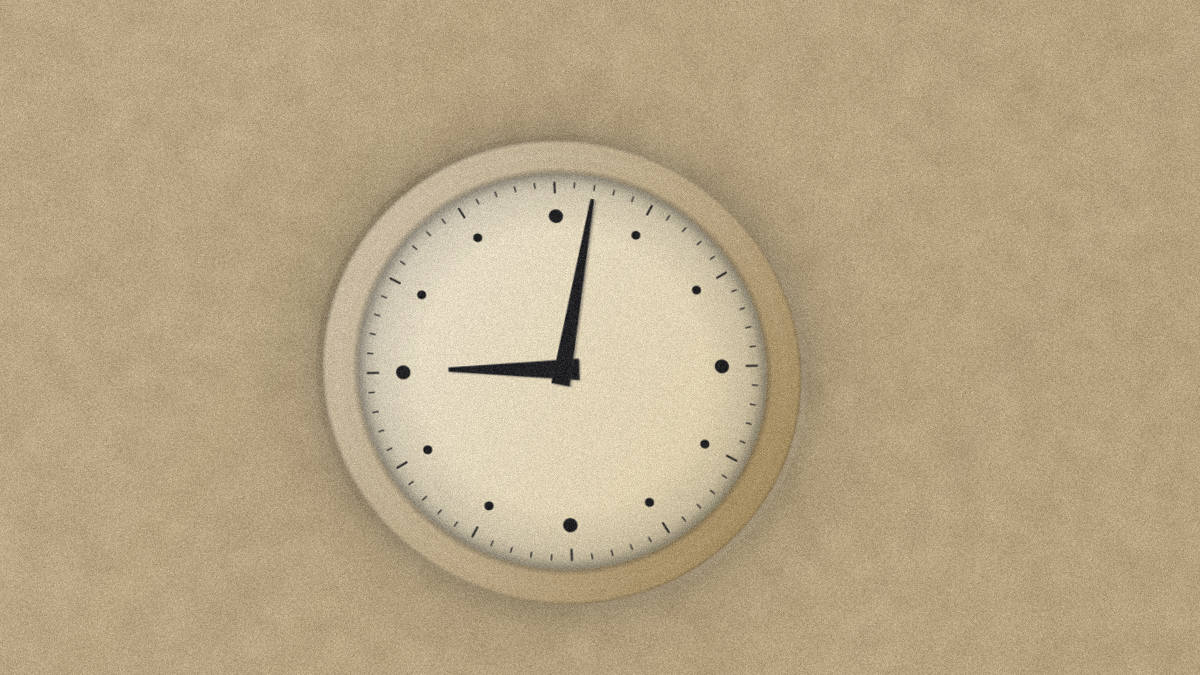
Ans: 9:02
